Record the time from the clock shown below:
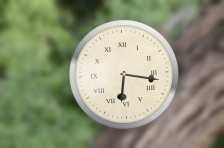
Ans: 6:17
